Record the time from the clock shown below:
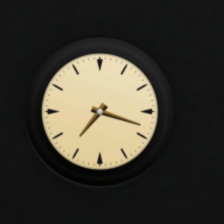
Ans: 7:18
